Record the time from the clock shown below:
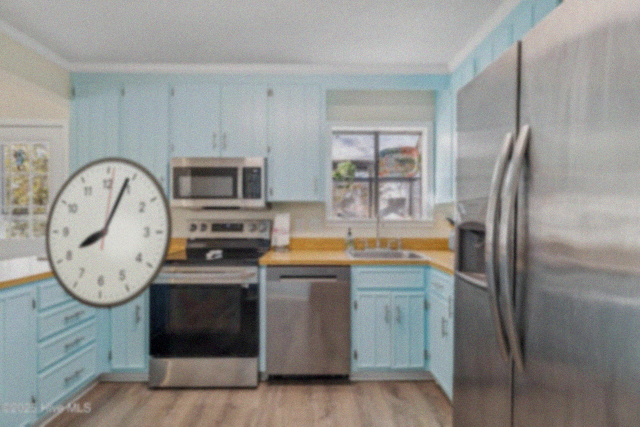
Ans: 8:04:01
